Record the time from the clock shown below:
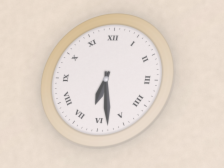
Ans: 6:28
